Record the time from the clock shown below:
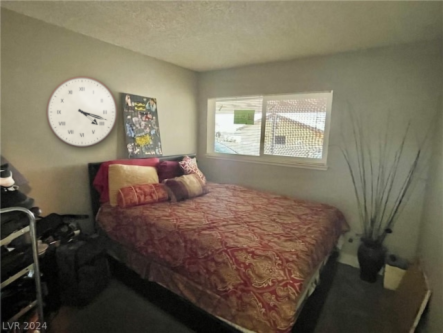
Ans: 4:18
